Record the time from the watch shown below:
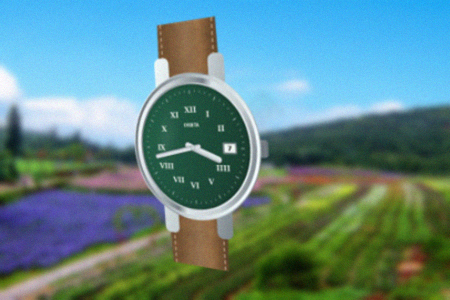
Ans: 3:43
